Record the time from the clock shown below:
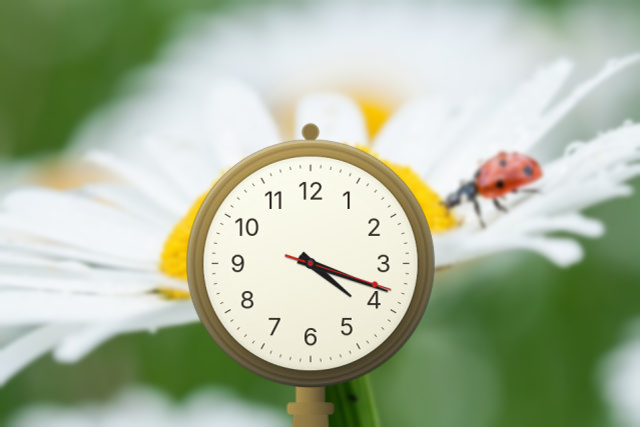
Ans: 4:18:18
